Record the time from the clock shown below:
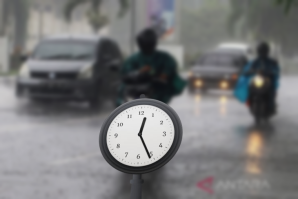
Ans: 12:26
